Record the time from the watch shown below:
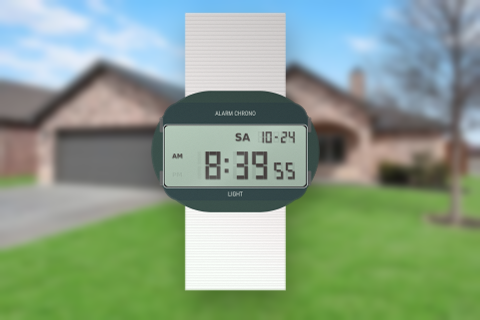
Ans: 8:39:55
